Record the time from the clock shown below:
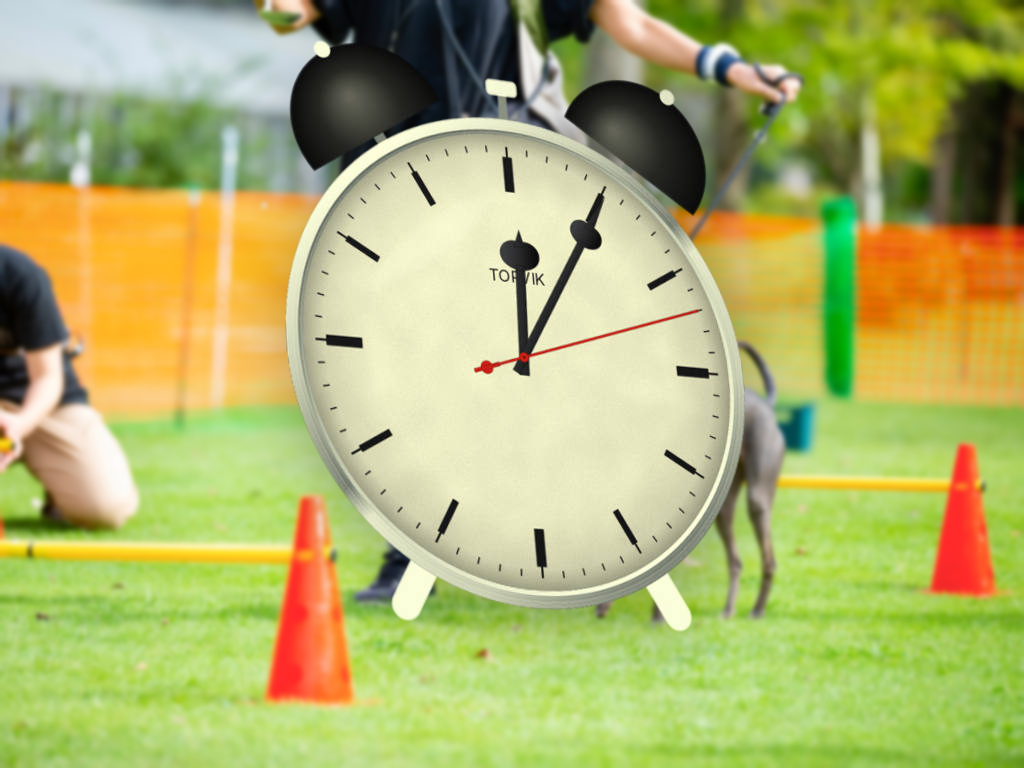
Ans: 12:05:12
